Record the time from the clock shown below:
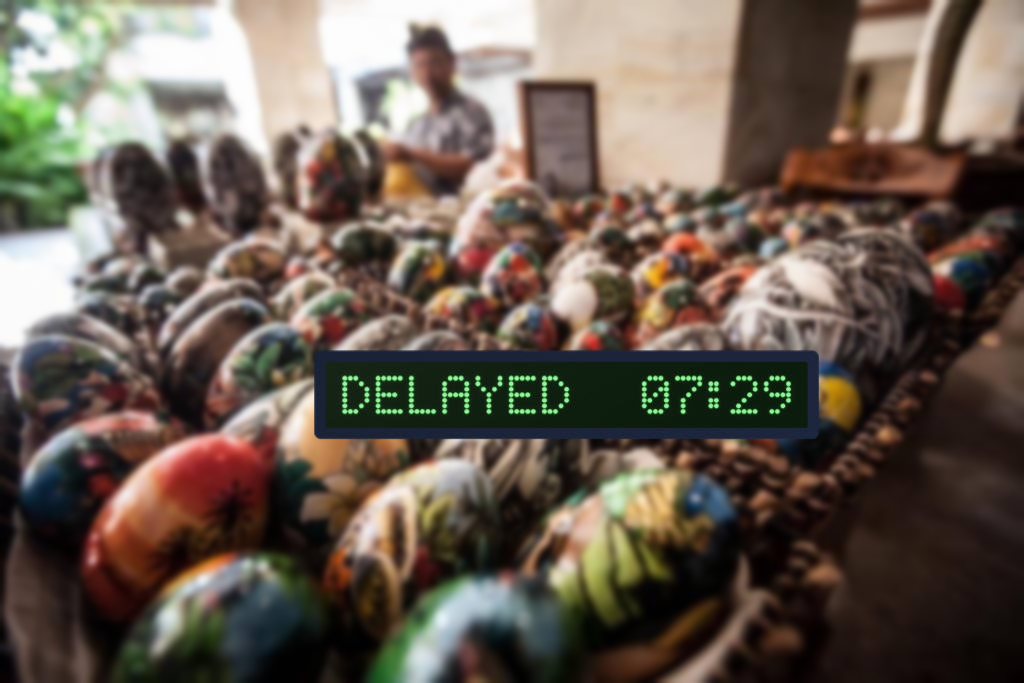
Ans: 7:29
